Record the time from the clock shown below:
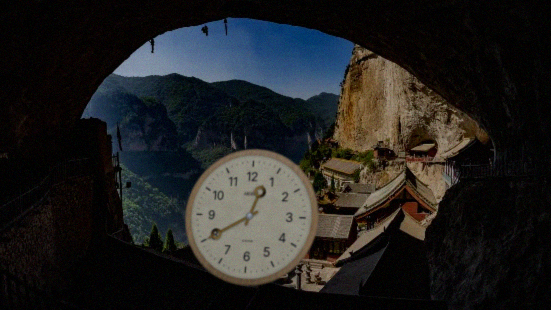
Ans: 12:40
